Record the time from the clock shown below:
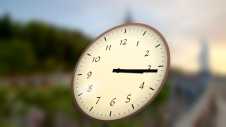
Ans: 3:16
